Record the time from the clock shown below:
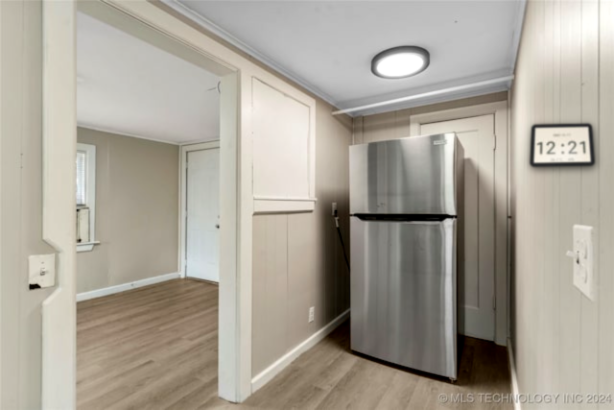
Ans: 12:21
